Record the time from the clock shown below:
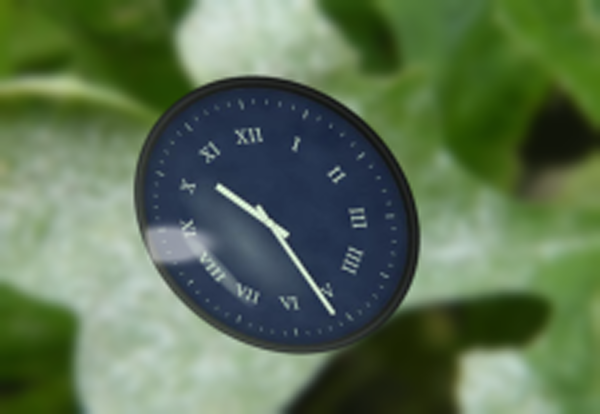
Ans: 10:26
